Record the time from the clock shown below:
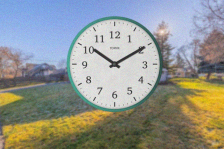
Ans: 10:10
